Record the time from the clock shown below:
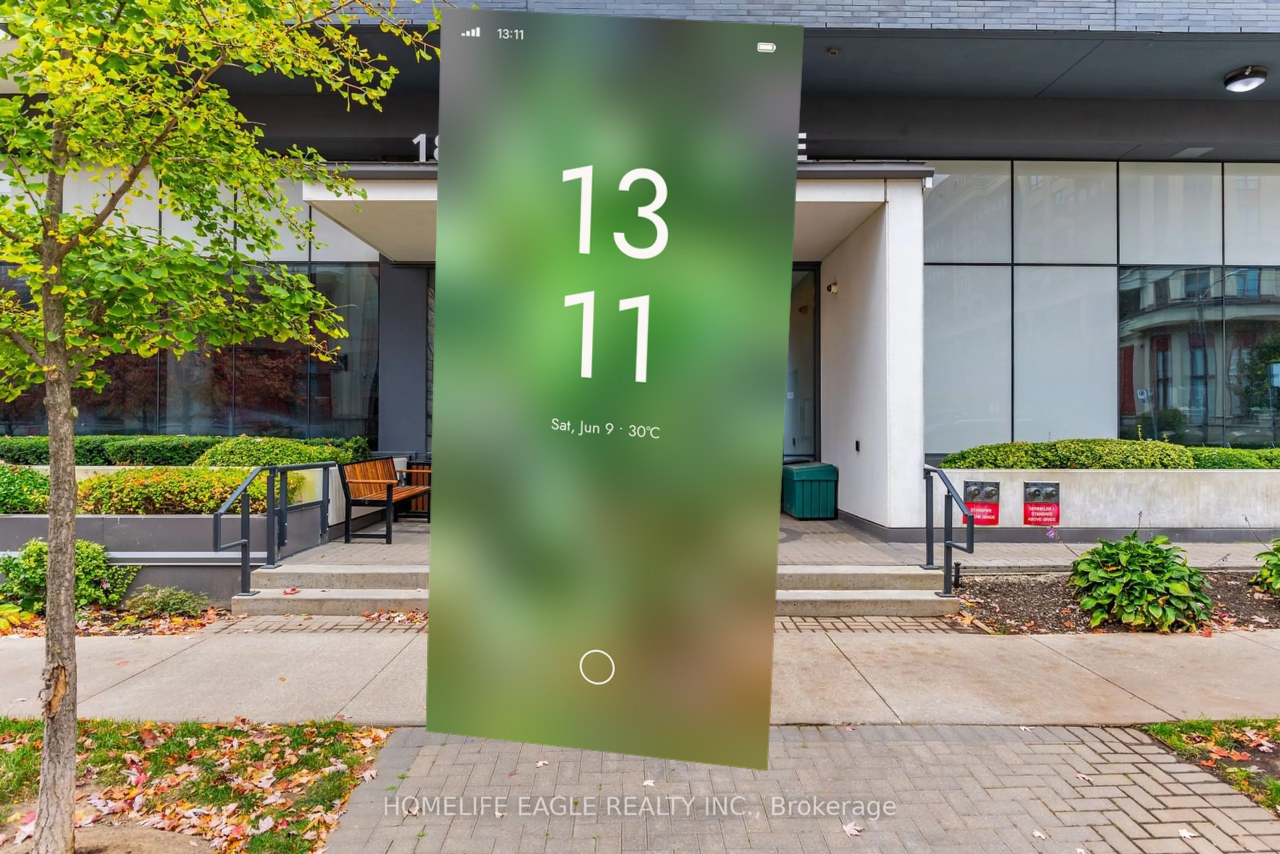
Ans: 13:11
